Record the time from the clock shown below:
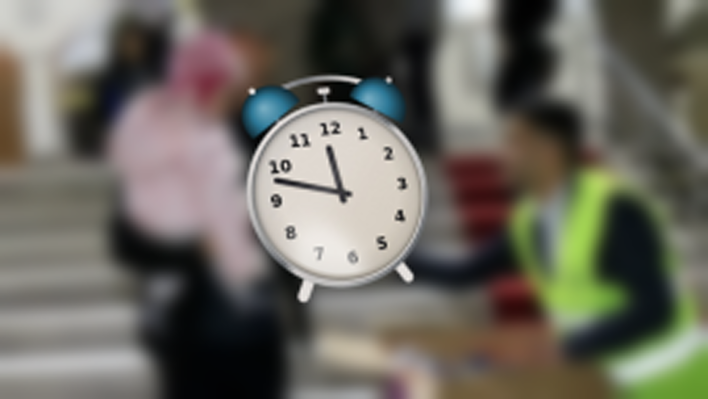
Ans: 11:48
